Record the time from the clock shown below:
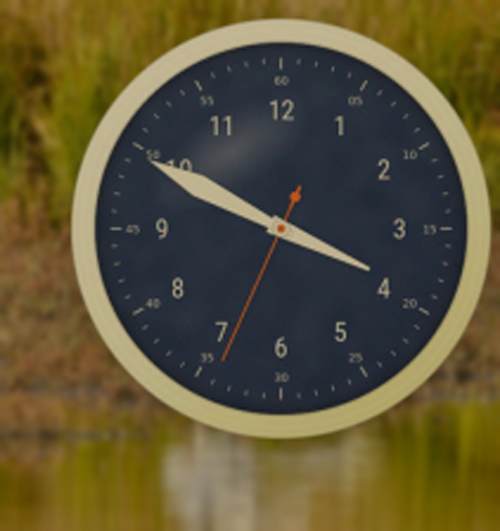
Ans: 3:49:34
